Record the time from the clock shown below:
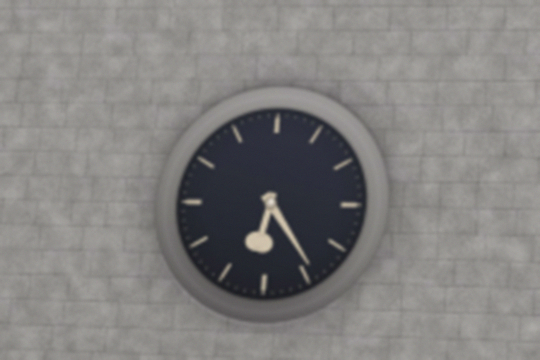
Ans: 6:24
